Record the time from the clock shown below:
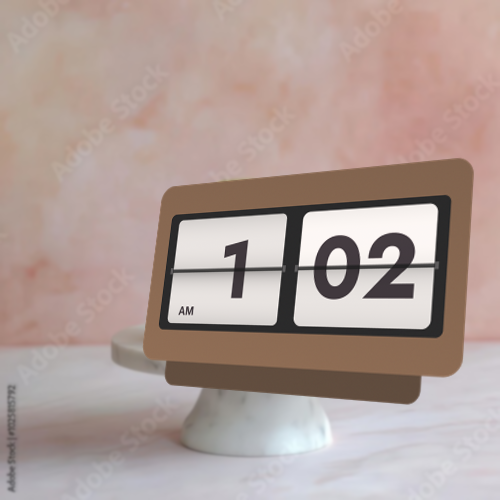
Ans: 1:02
